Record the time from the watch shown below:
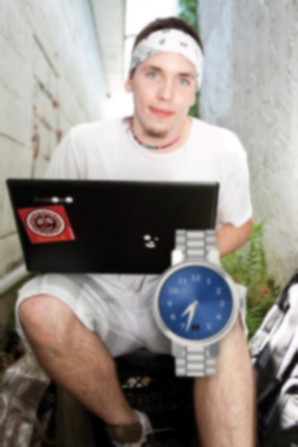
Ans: 7:33
